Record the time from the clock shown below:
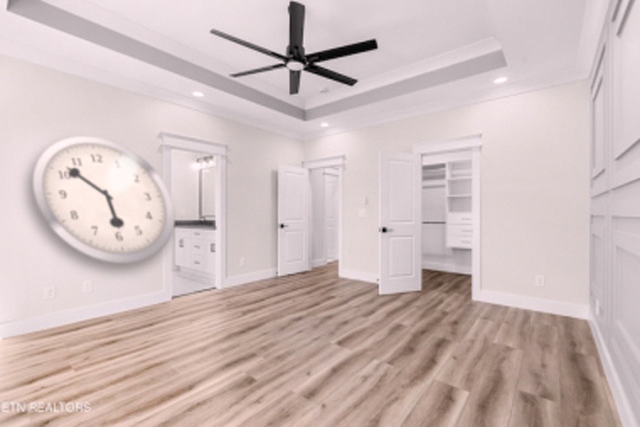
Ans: 5:52
